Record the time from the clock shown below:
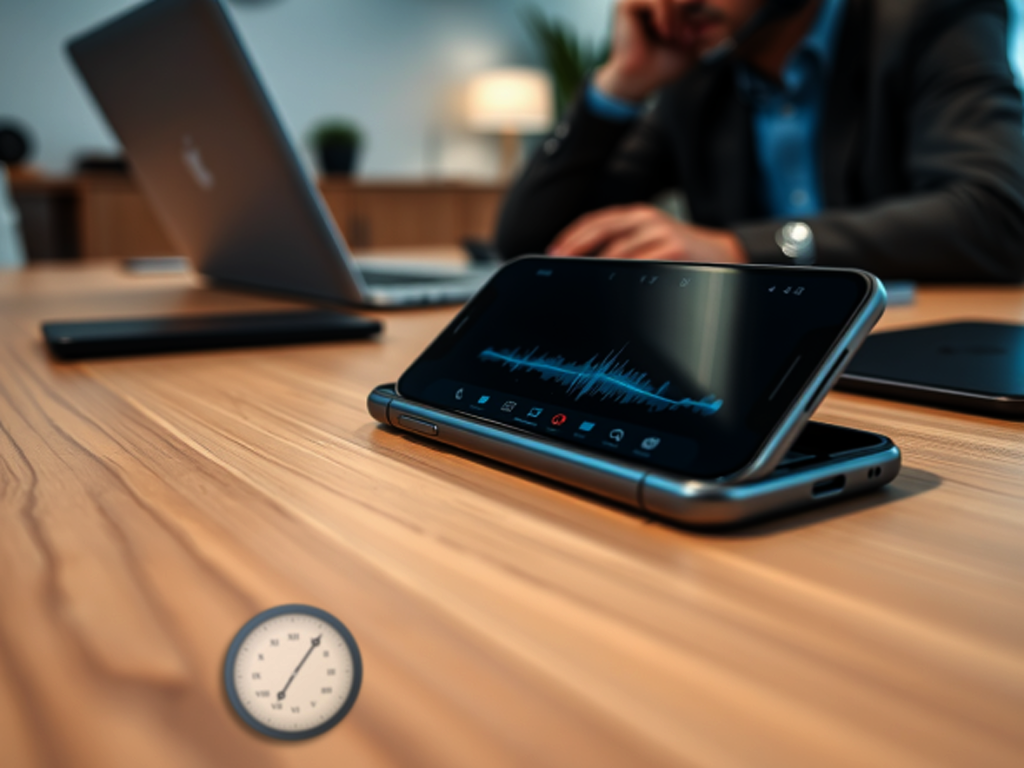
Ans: 7:06
